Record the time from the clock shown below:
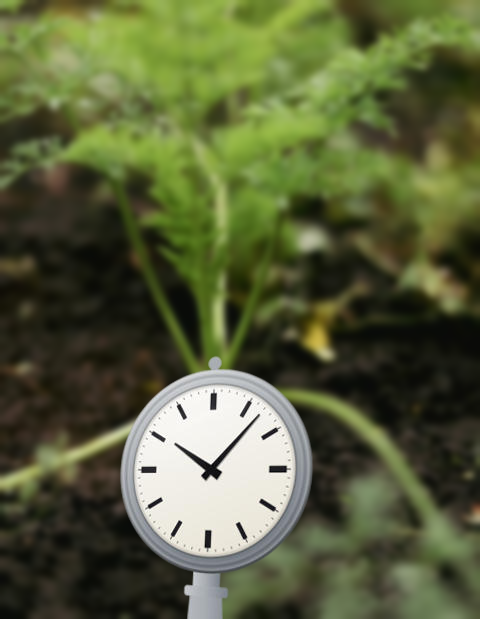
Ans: 10:07
